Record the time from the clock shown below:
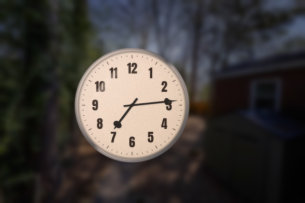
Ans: 7:14
